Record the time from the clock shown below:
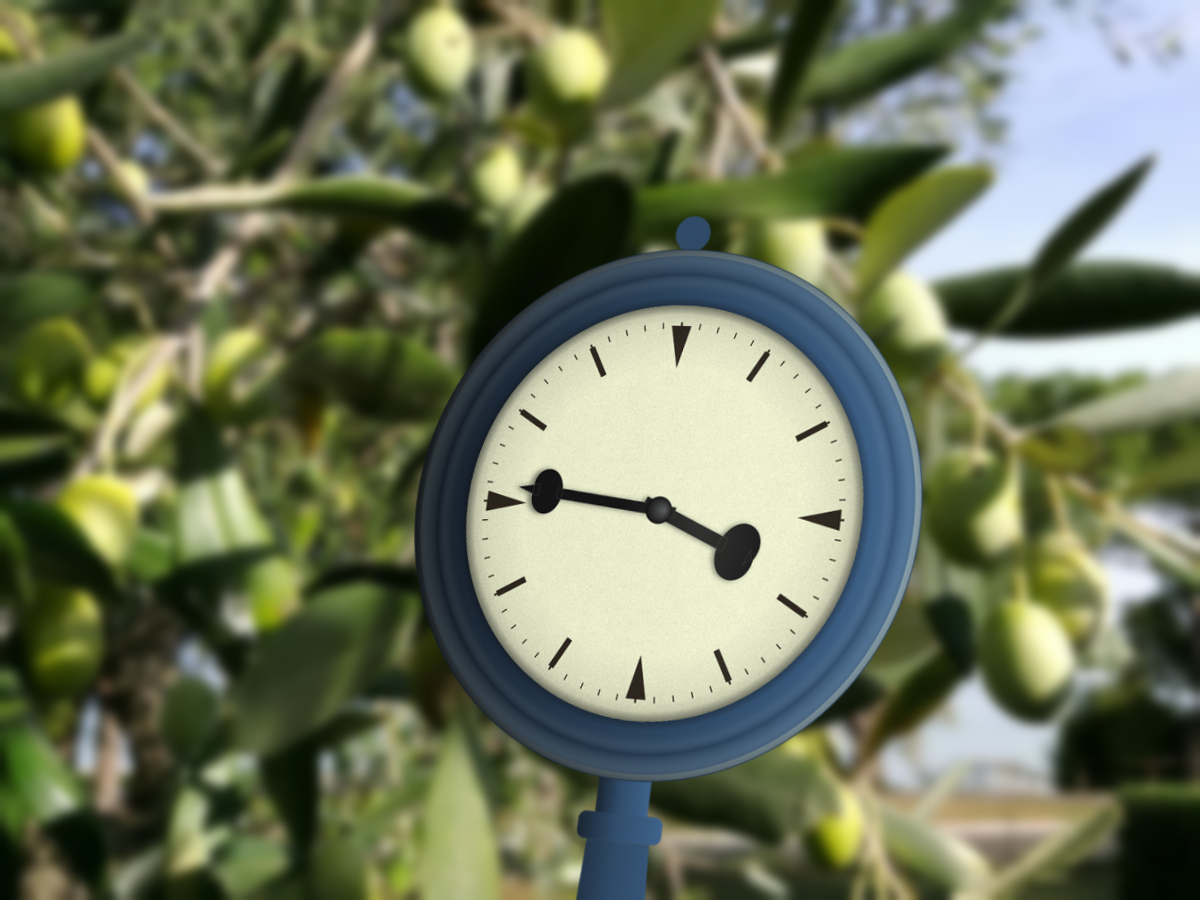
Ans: 3:46
